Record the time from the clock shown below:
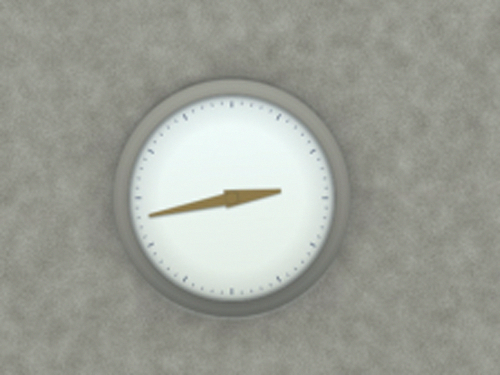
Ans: 2:43
